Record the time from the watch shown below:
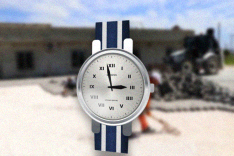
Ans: 2:58
